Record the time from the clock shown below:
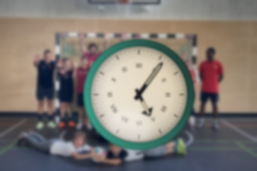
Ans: 5:06
